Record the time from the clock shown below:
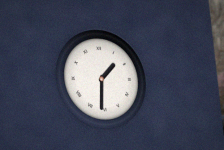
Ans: 1:31
